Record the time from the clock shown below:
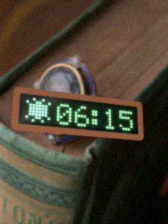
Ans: 6:15
